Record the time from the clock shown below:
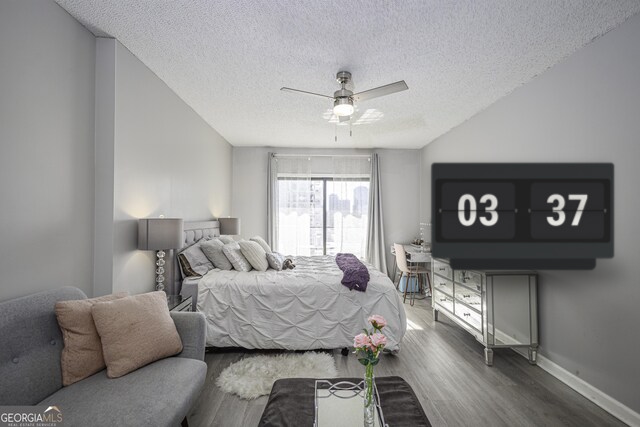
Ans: 3:37
